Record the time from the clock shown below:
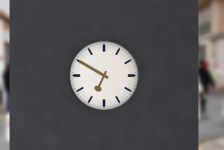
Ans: 6:50
